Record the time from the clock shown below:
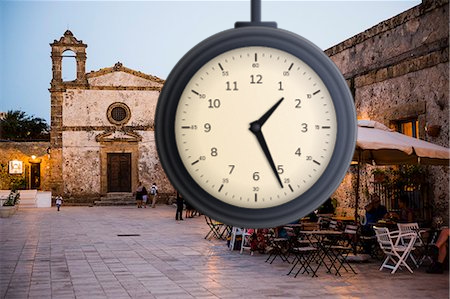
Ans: 1:26
